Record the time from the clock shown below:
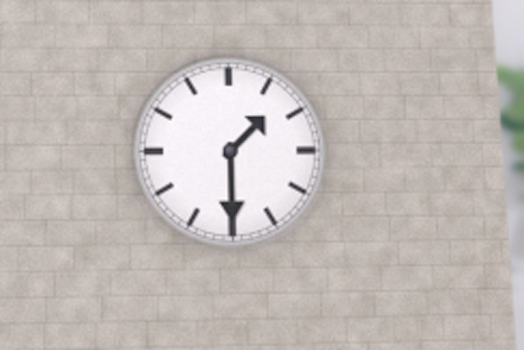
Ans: 1:30
